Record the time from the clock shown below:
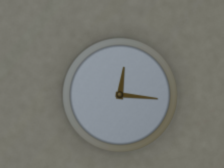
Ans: 12:16
